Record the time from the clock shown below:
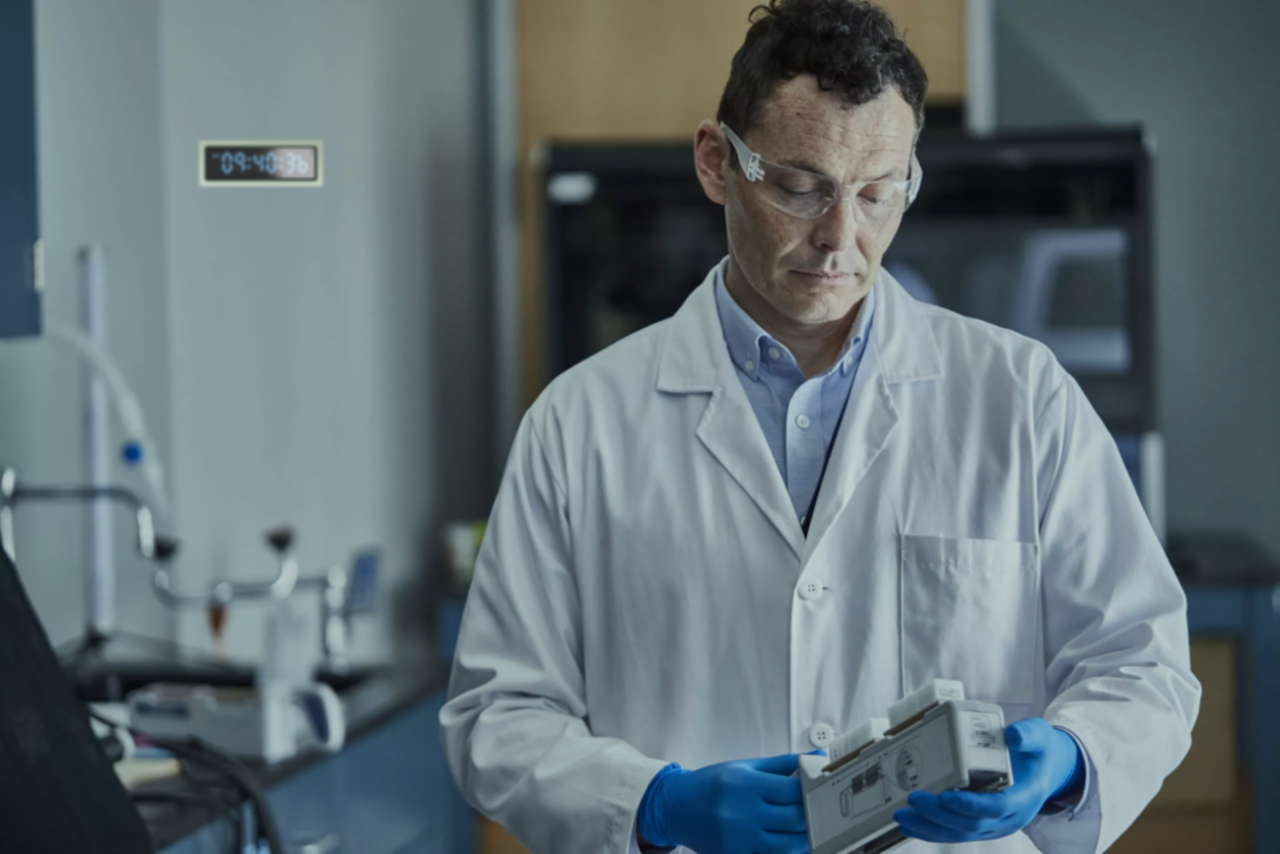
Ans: 9:40:36
